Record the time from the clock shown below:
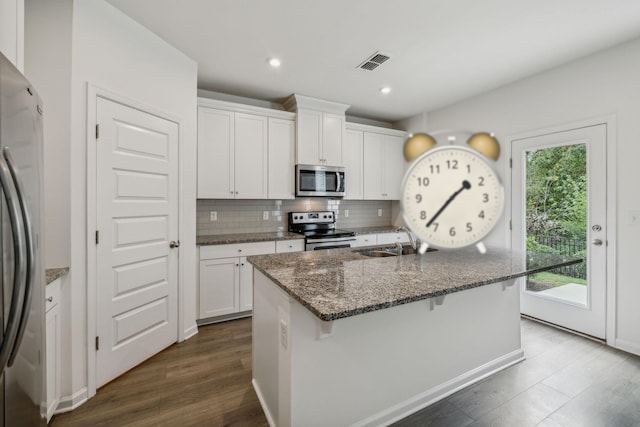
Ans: 1:37
